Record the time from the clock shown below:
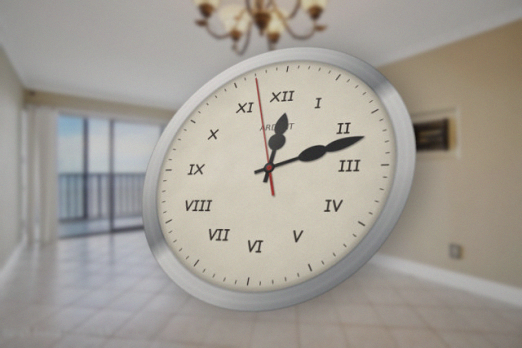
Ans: 12:11:57
